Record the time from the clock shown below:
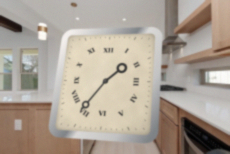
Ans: 1:36
